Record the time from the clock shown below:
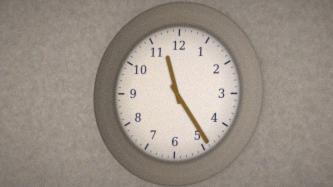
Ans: 11:24
